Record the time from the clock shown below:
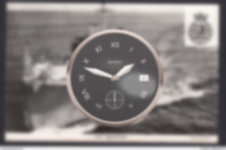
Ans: 1:48
